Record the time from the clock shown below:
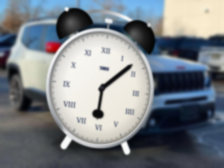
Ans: 6:08
